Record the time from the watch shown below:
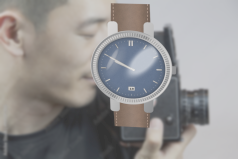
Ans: 9:50
